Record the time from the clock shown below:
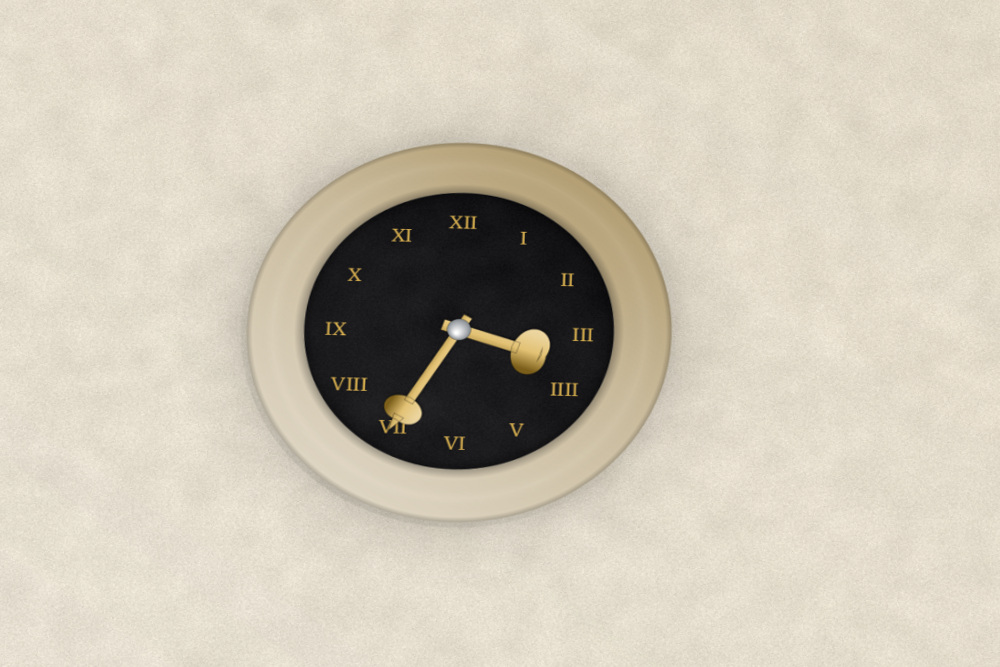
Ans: 3:35
